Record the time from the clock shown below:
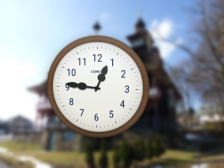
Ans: 12:46
